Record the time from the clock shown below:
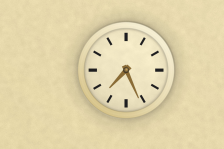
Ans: 7:26
